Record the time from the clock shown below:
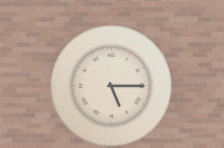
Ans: 5:15
